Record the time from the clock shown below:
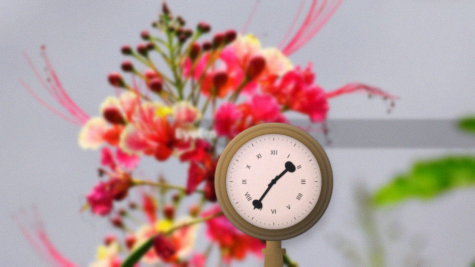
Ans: 1:36
